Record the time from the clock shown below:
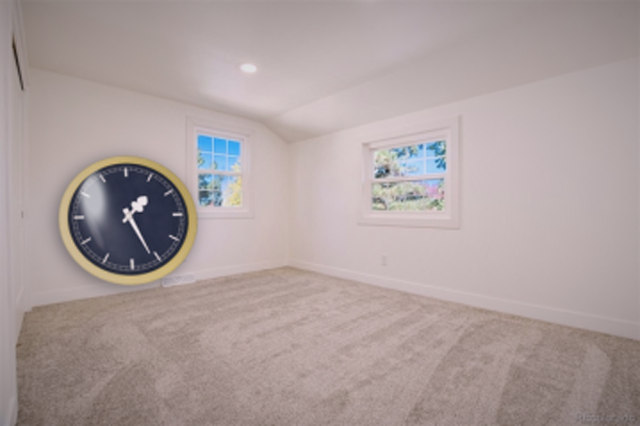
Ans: 1:26
